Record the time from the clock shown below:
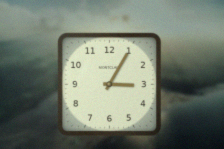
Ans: 3:05
